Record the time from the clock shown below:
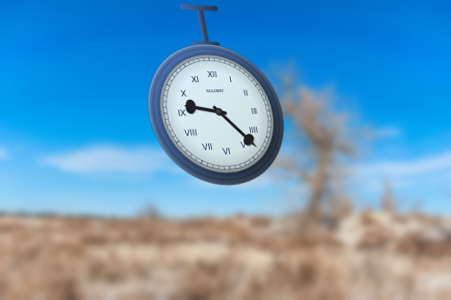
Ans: 9:23
